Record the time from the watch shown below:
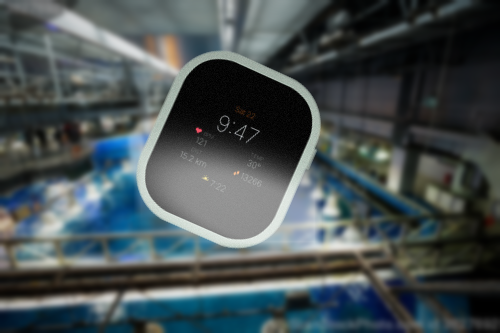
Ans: 9:47
